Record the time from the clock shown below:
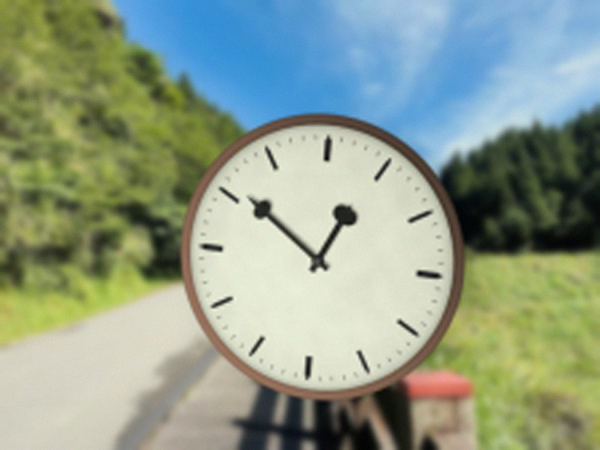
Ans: 12:51
